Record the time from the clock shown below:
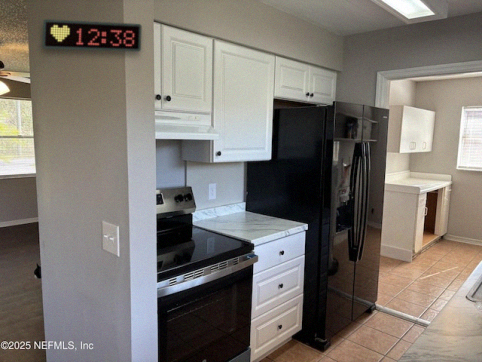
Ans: 12:38
